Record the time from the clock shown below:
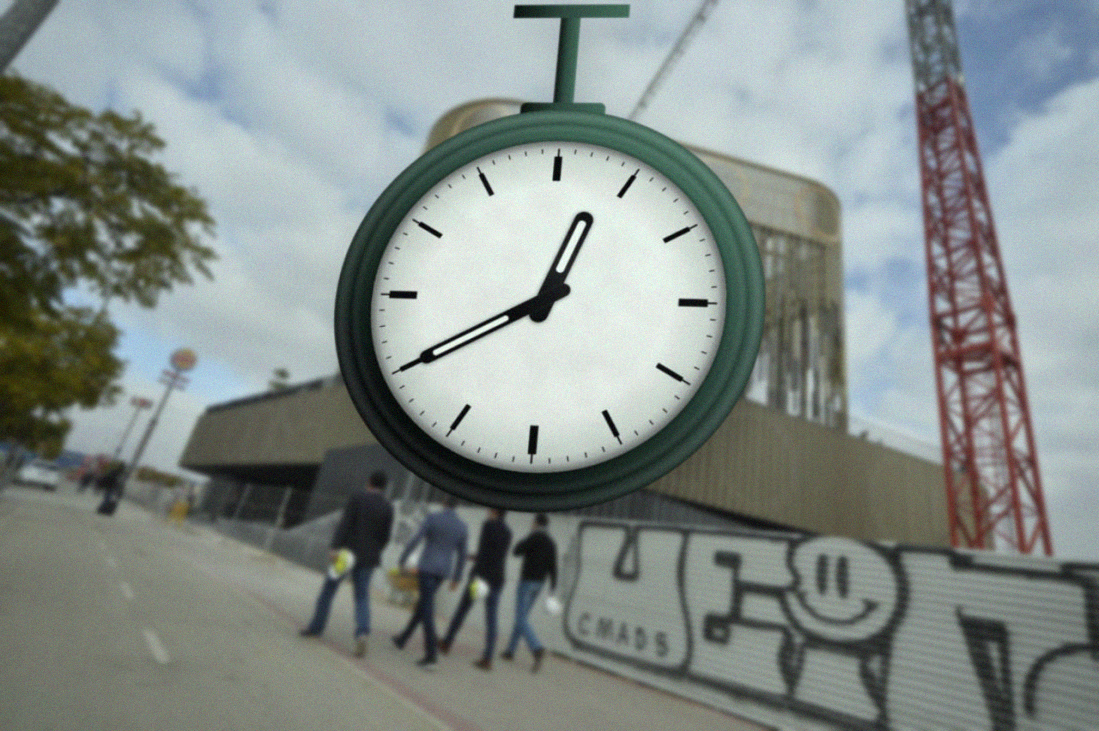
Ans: 12:40
